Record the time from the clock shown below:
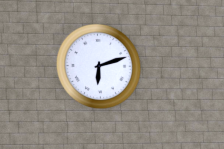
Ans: 6:12
